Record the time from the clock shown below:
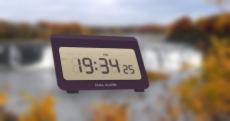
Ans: 19:34:25
